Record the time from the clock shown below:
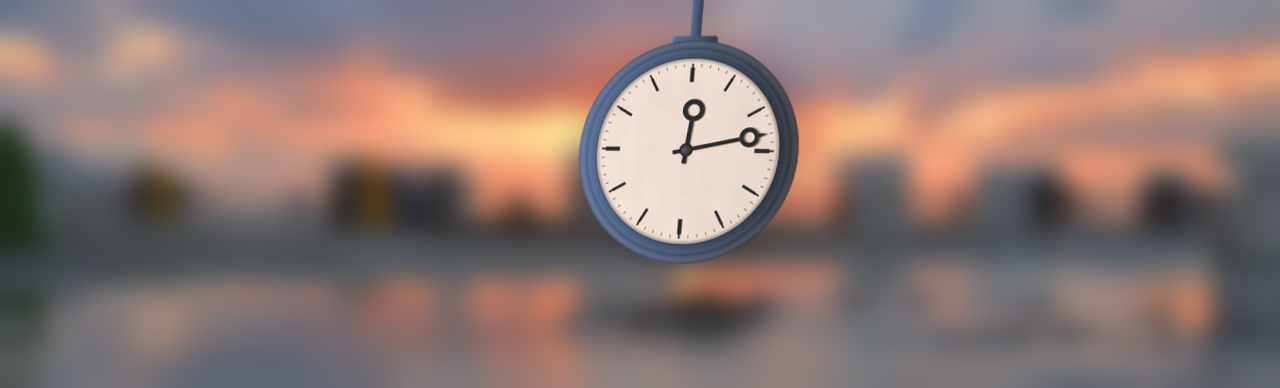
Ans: 12:13
